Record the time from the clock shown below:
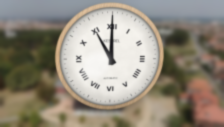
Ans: 11:00
